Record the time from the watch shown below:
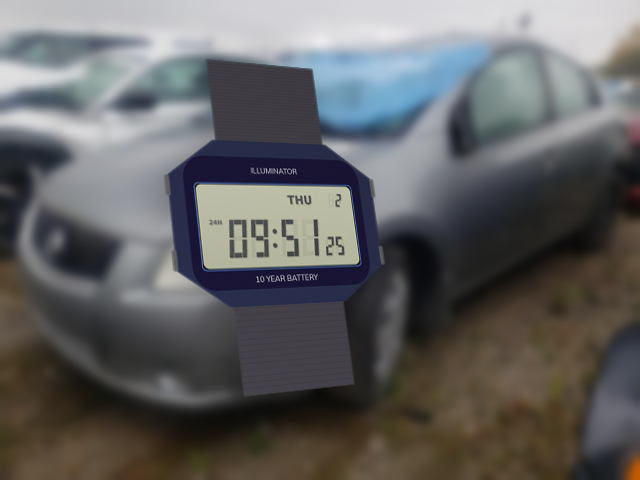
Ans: 9:51:25
